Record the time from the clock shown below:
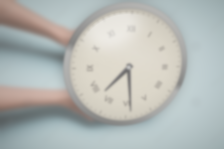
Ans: 7:29
